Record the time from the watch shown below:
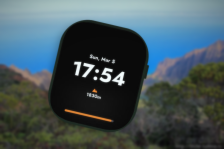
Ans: 17:54
